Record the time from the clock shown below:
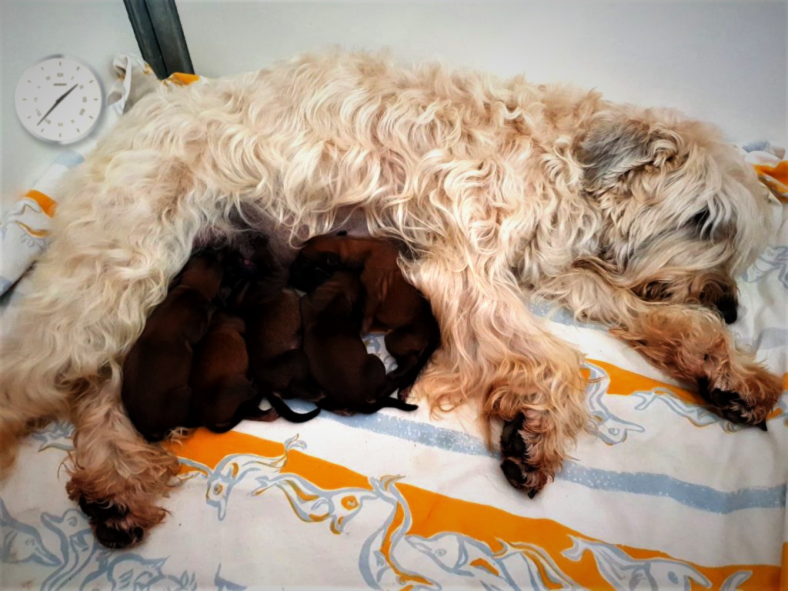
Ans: 1:37
